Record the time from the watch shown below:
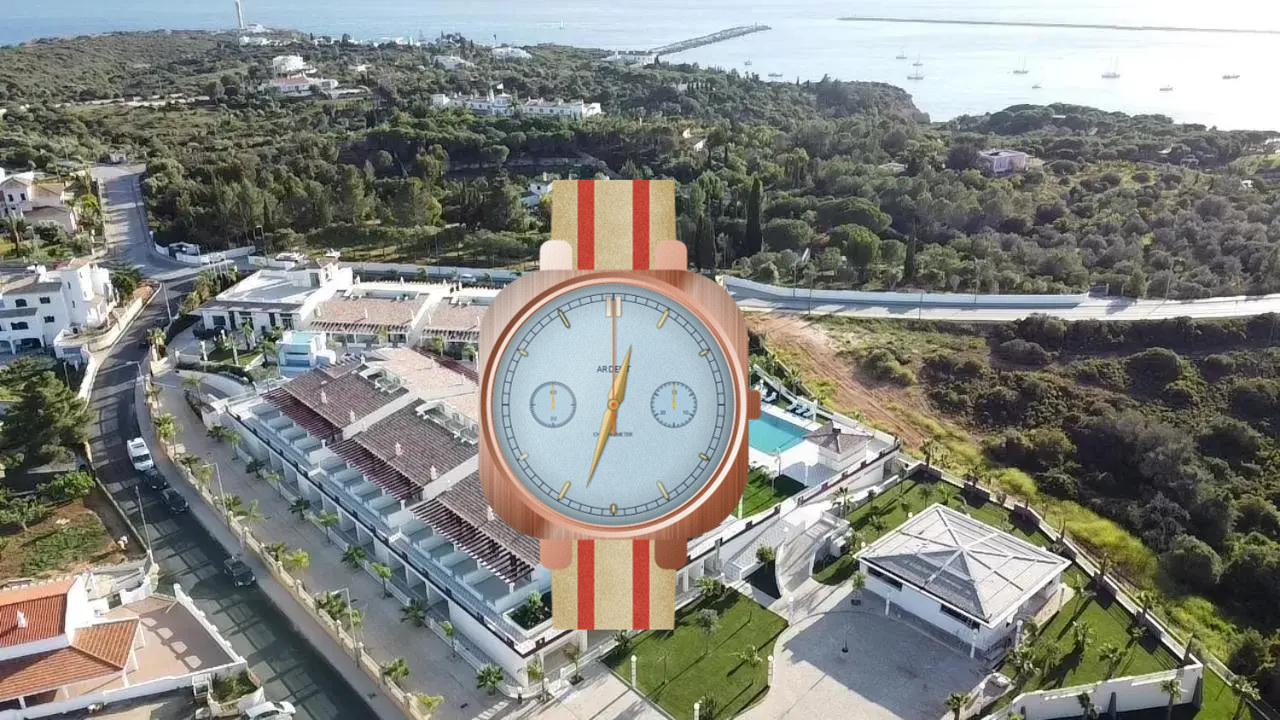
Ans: 12:33
